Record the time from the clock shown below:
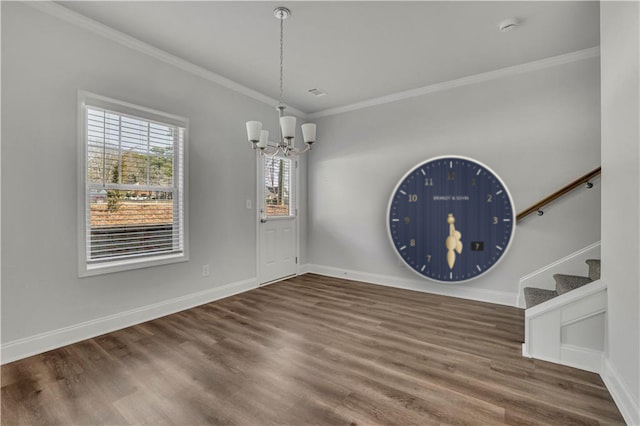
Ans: 5:30
